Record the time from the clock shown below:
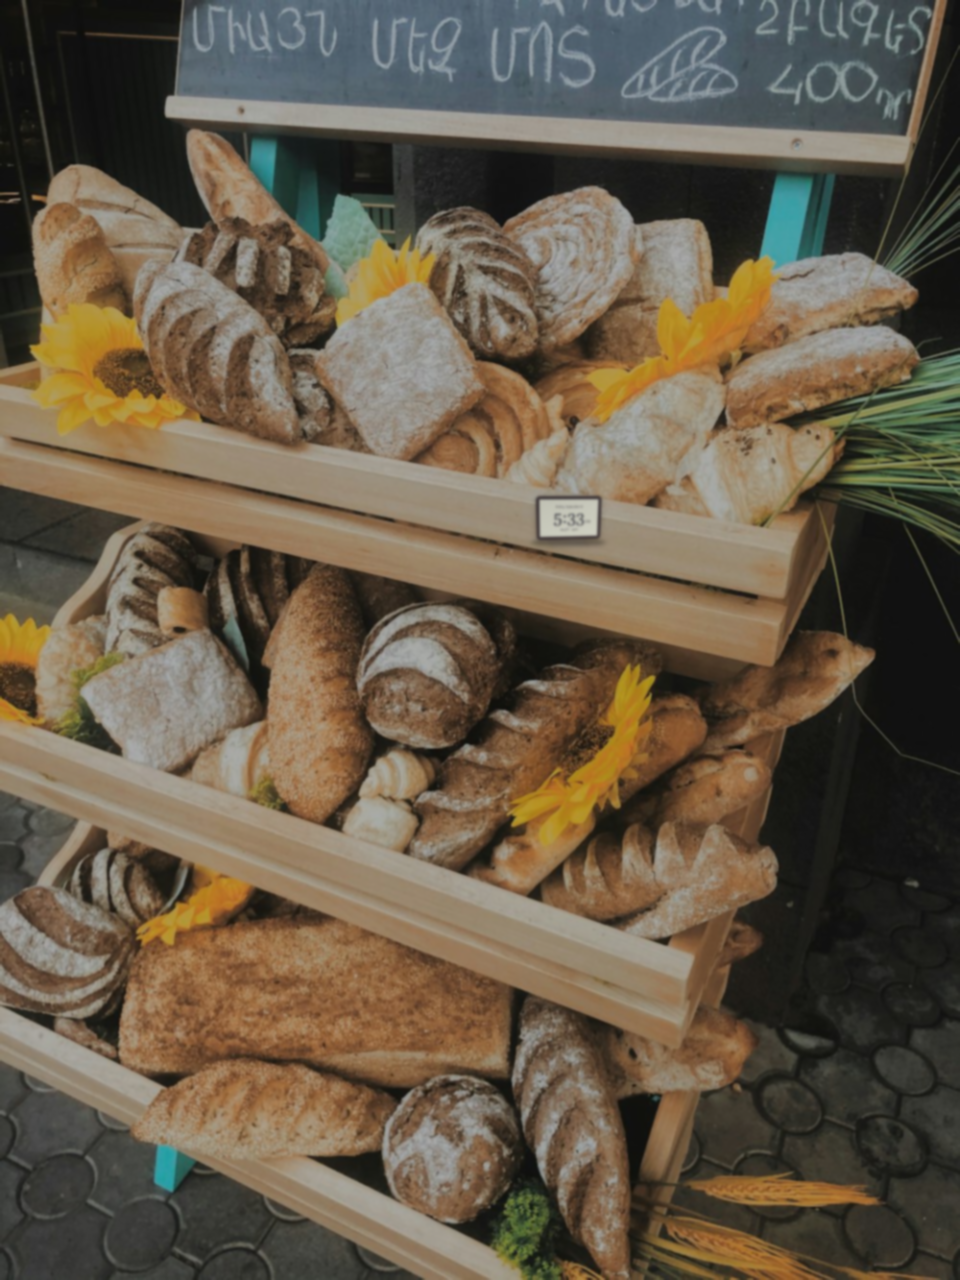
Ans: 5:33
